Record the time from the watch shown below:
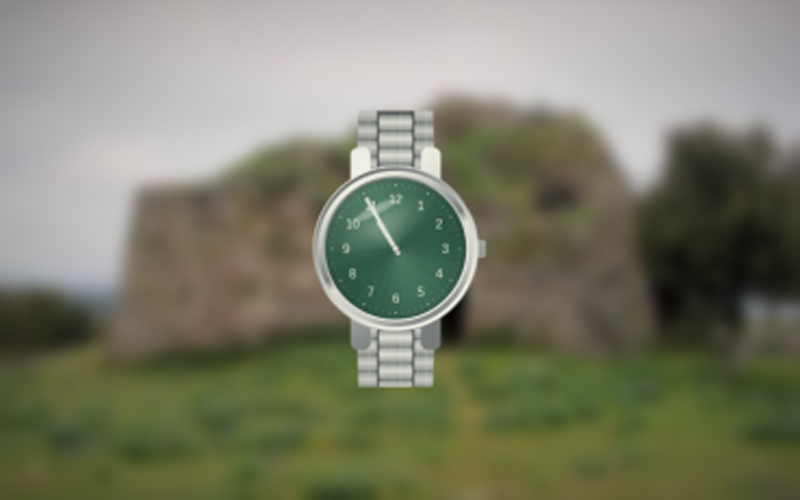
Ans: 10:55
